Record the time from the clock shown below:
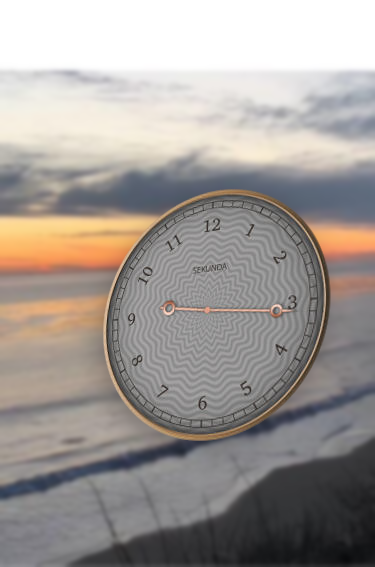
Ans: 9:16
